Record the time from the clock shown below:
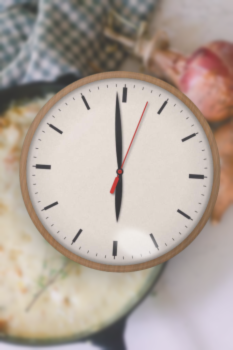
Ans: 5:59:03
